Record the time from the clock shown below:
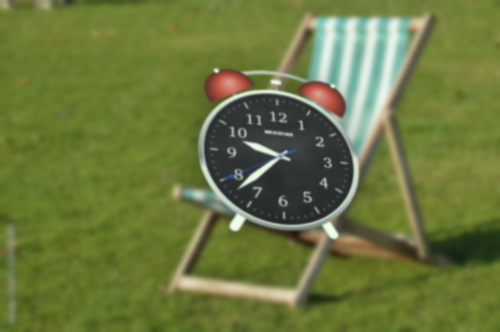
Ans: 9:37:40
